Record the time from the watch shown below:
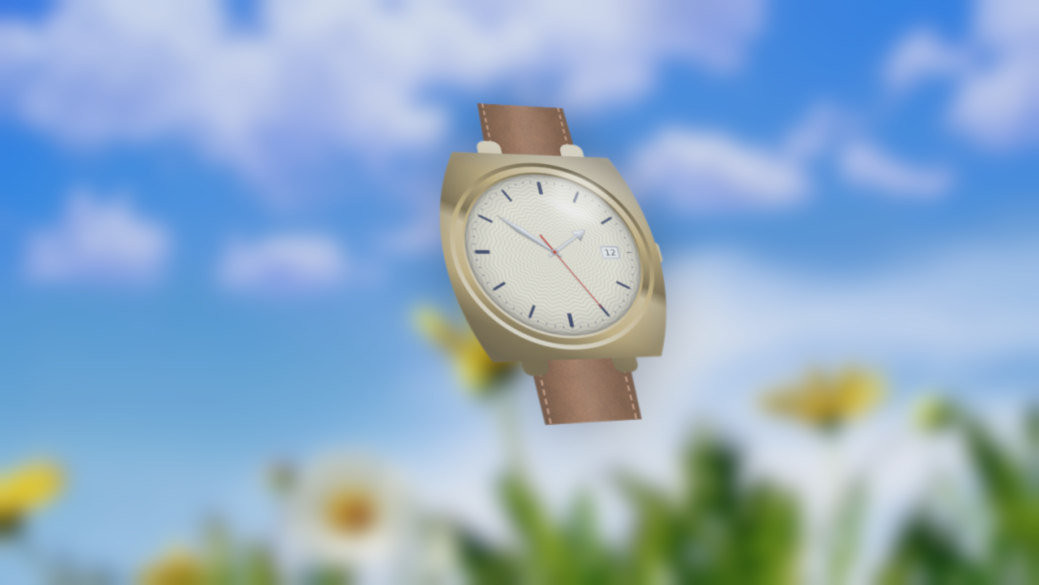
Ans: 1:51:25
